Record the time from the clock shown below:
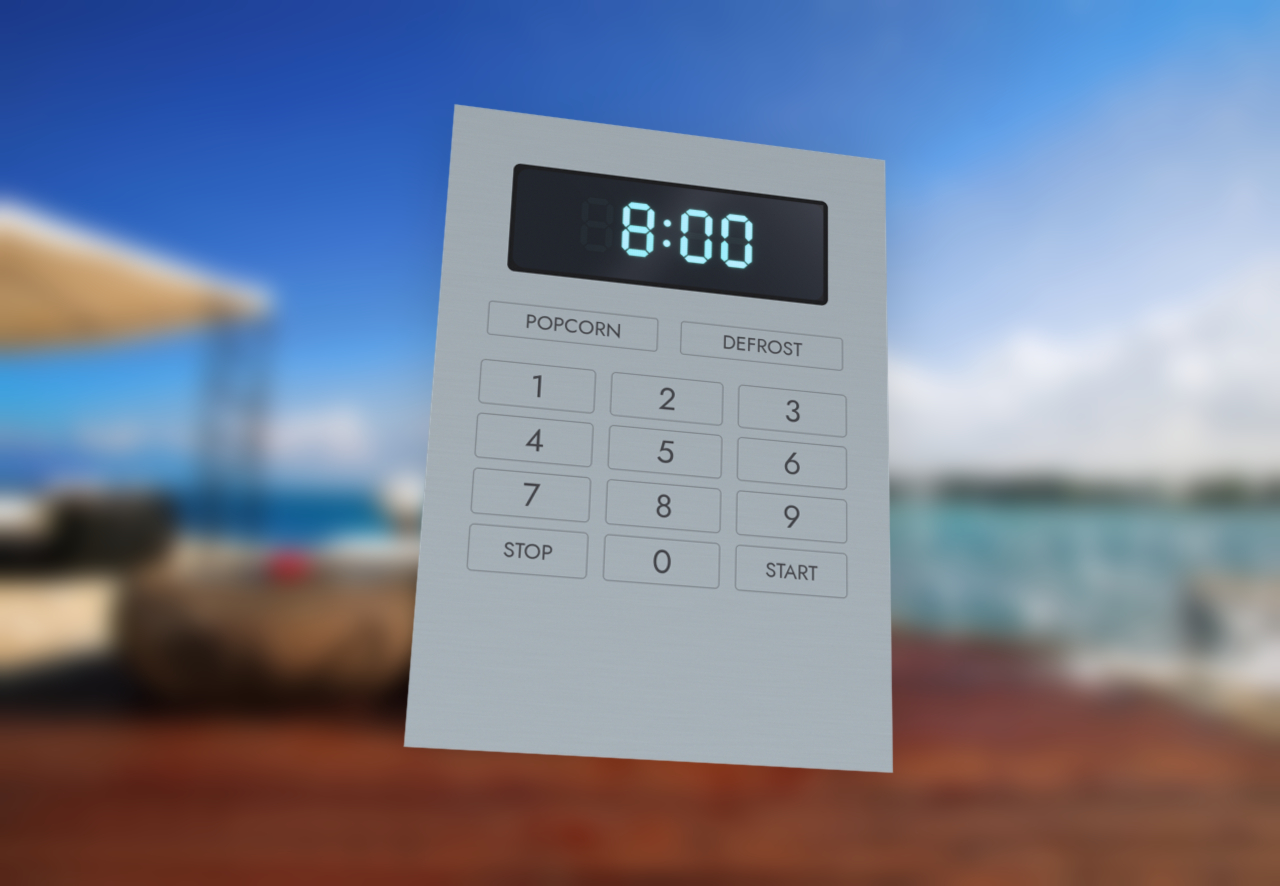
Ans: 8:00
